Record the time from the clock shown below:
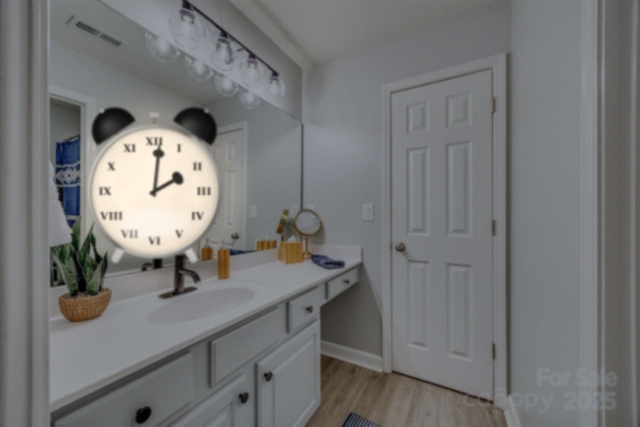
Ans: 2:01
